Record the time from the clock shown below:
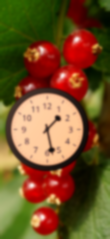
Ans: 1:28
